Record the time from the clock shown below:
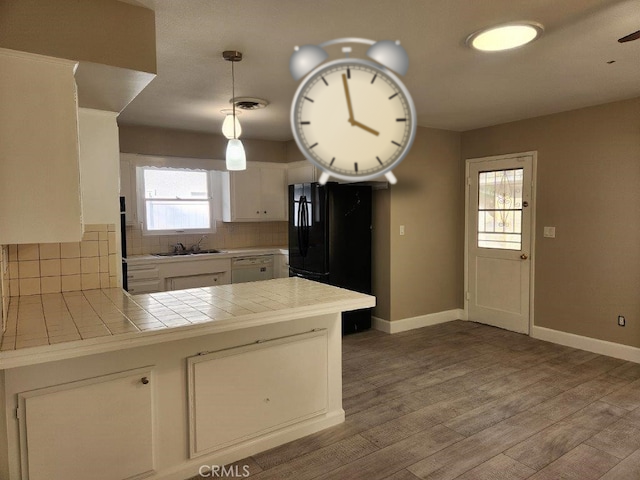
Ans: 3:59
